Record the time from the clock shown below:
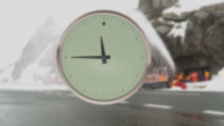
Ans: 11:45
